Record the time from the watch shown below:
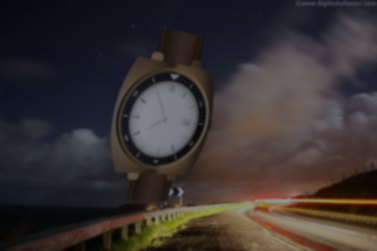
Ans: 7:55
